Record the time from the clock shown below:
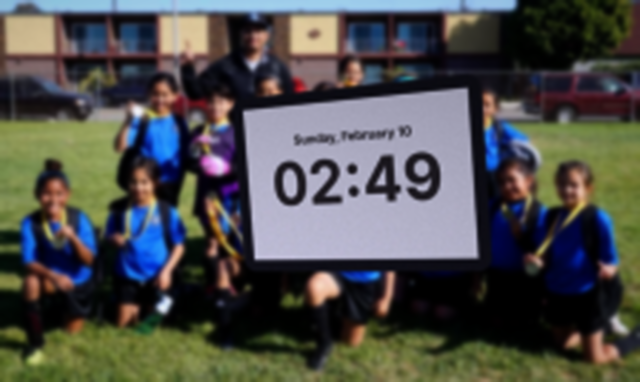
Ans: 2:49
